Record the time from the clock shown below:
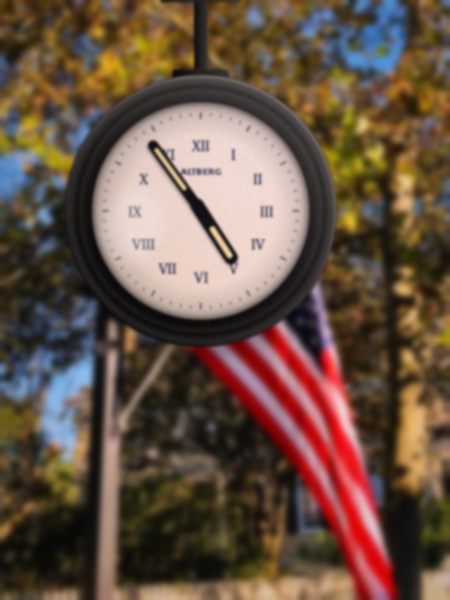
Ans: 4:54
